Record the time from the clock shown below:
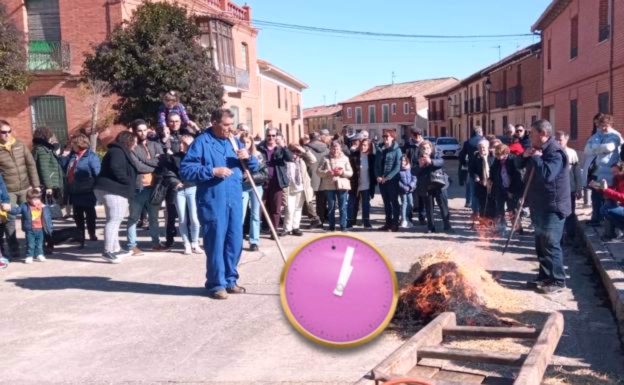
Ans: 1:04
